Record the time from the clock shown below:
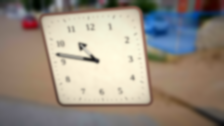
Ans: 10:47
